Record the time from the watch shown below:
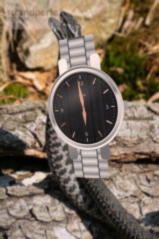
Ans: 5:59
